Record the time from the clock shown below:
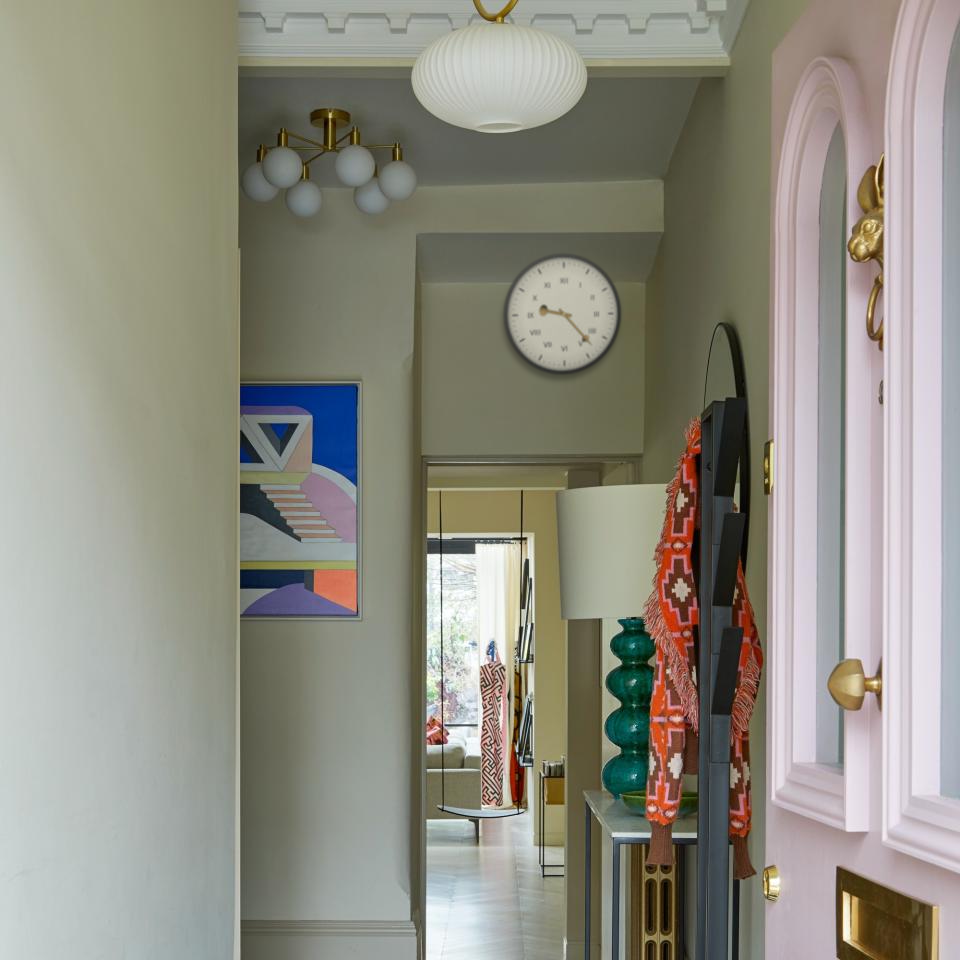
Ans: 9:23
